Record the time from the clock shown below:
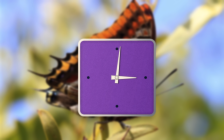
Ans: 3:01
